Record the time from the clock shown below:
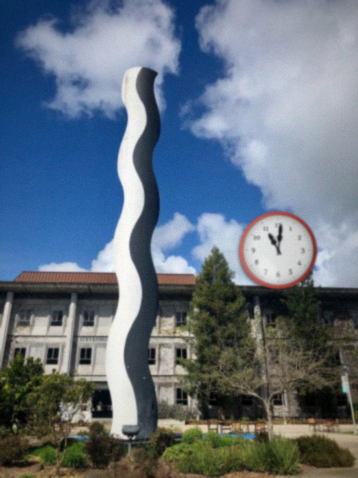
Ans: 11:01
